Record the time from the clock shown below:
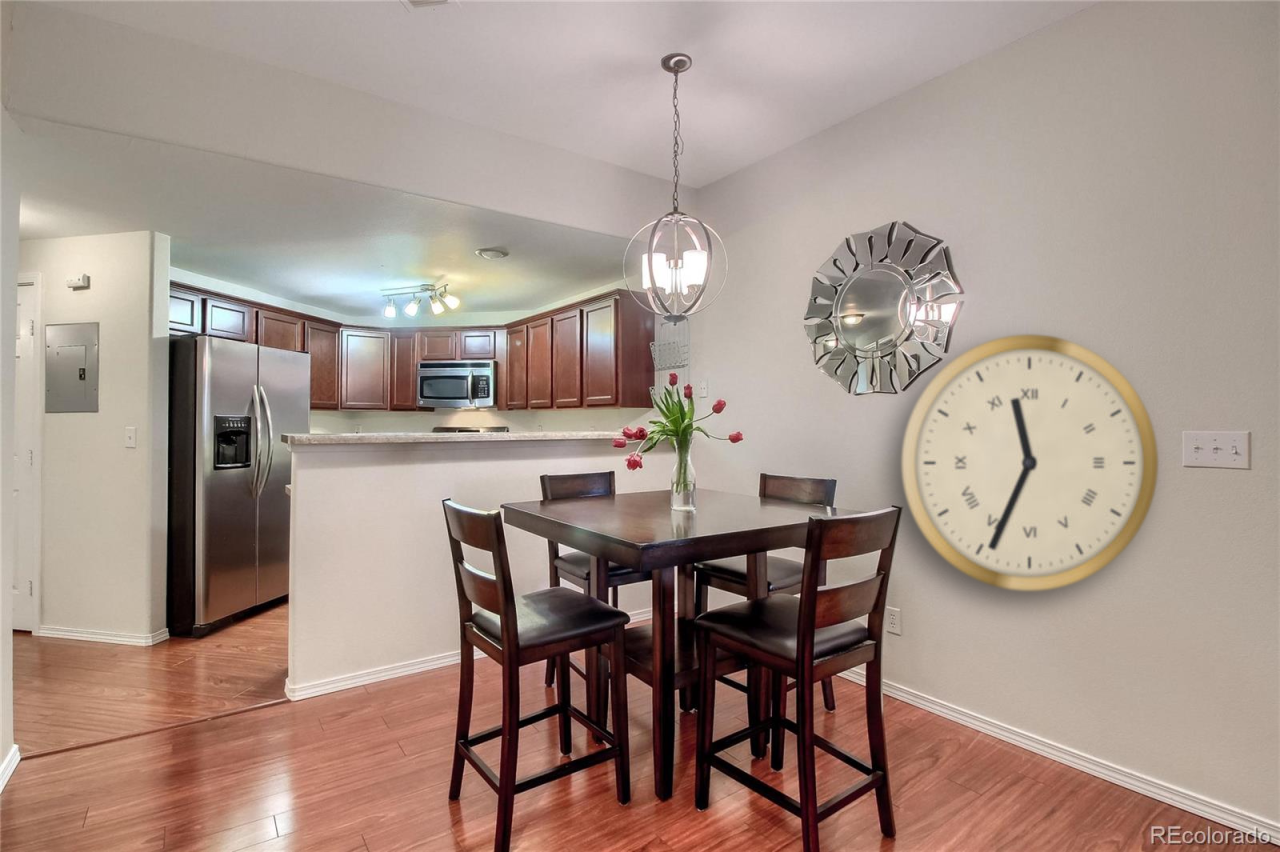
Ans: 11:34
